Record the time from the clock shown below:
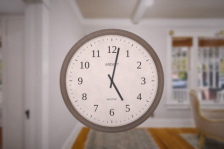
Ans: 5:02
